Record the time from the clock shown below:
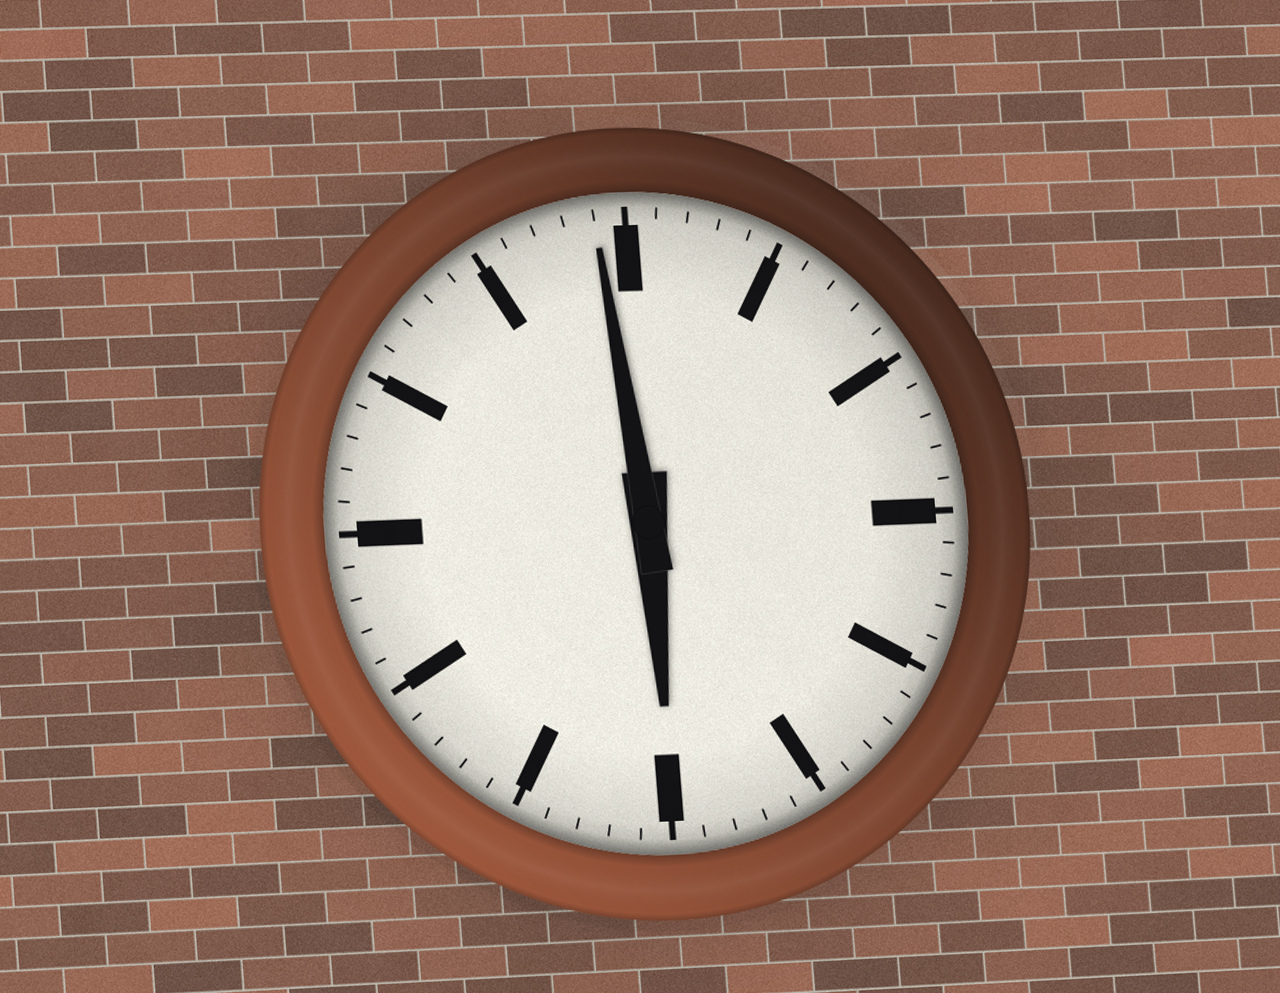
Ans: 5:59
